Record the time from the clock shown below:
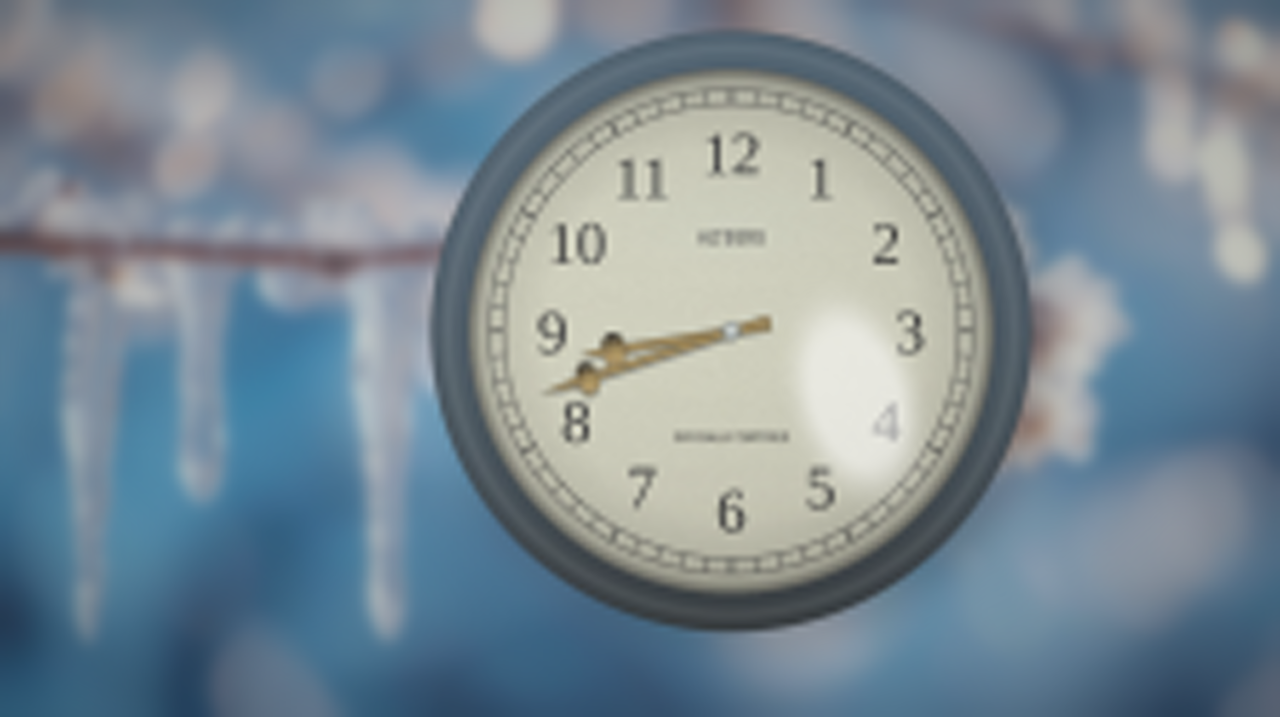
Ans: 8:42
